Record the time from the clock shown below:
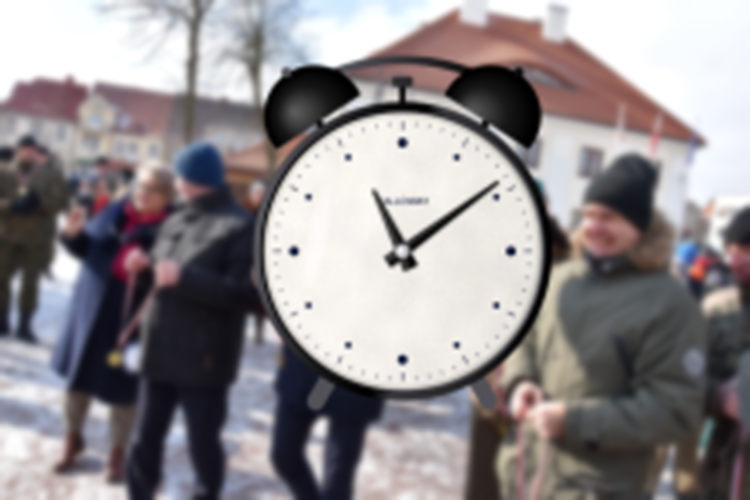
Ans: 11:09
